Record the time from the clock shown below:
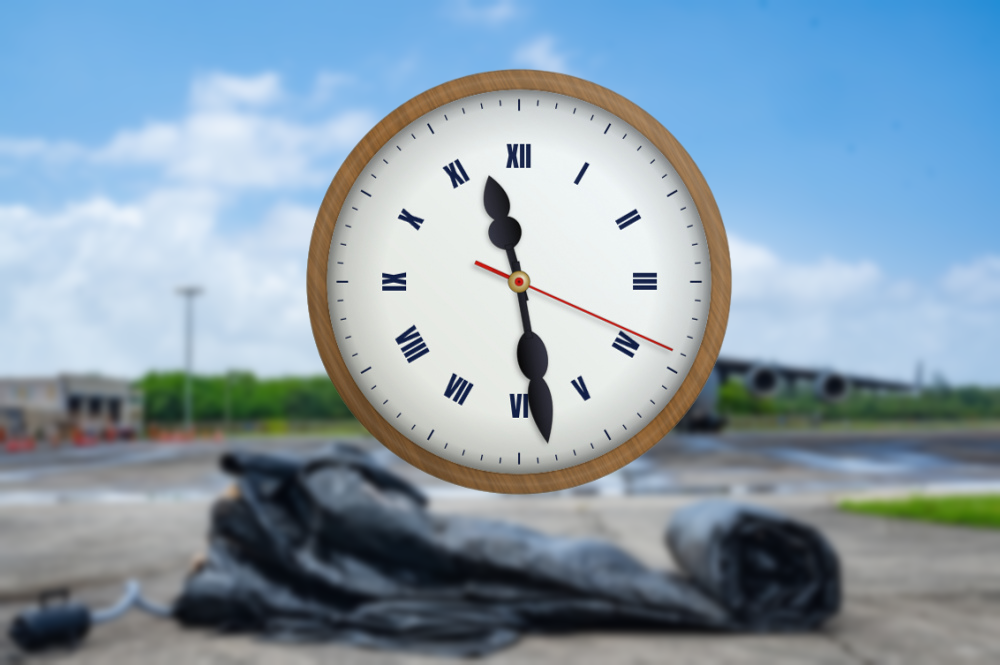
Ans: 11:28:19
